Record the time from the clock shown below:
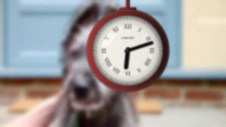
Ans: 6:12
